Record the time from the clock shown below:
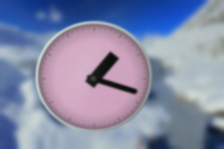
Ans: 1:18
